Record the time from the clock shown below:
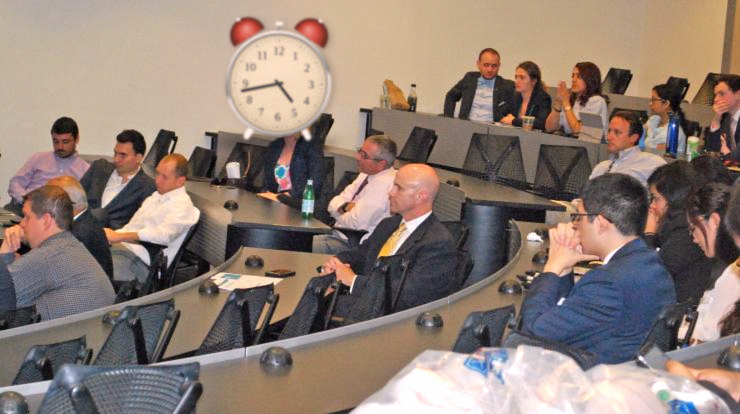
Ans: 4:43
